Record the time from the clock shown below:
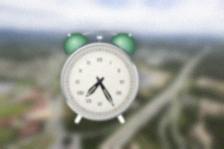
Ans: 7:25
